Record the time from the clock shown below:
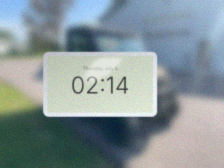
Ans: 2:14
